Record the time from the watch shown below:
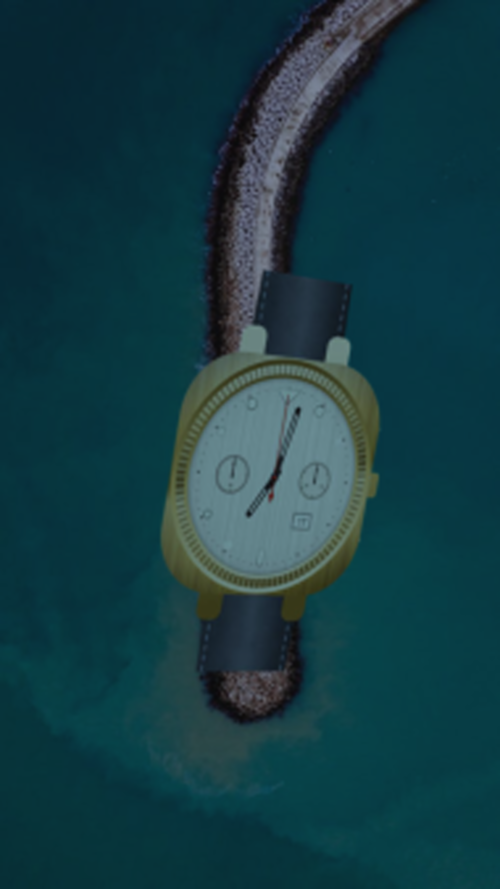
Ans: 7:02
